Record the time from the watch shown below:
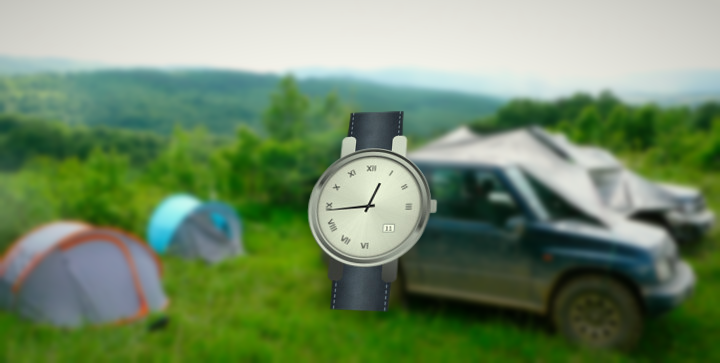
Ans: 12:44
